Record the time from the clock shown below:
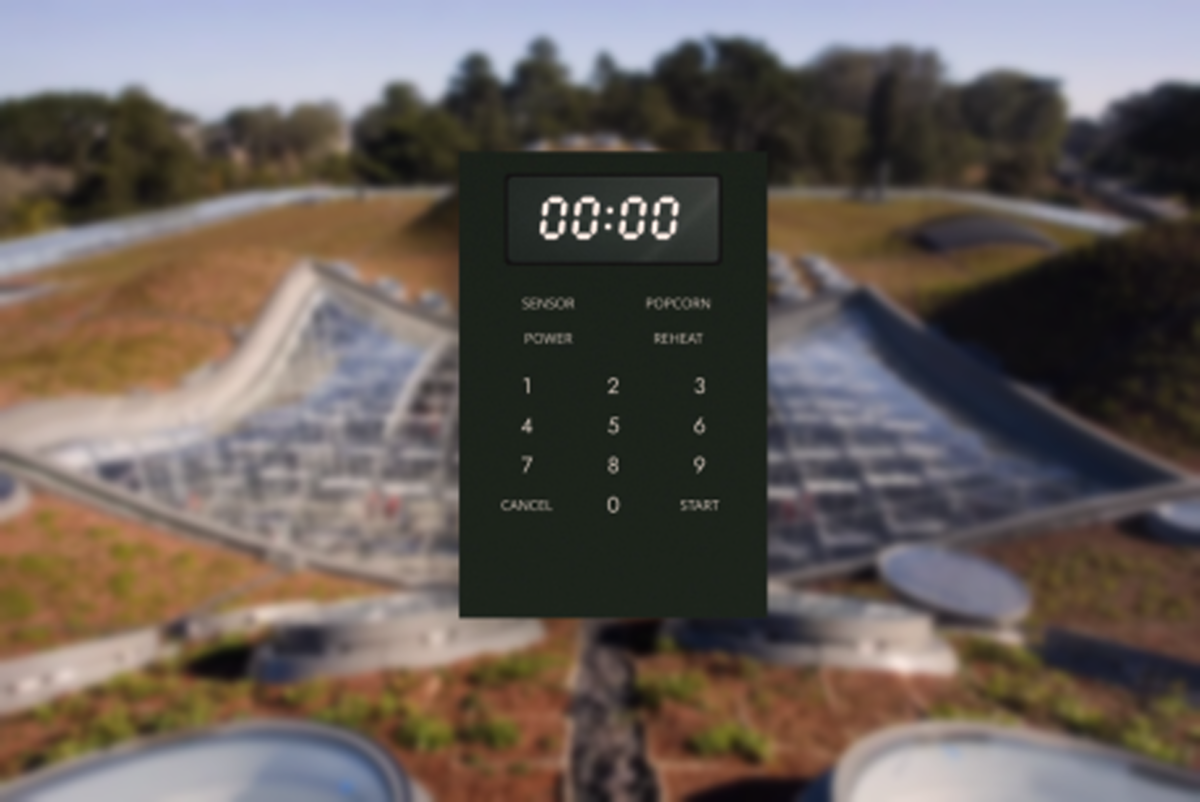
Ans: 0:00
